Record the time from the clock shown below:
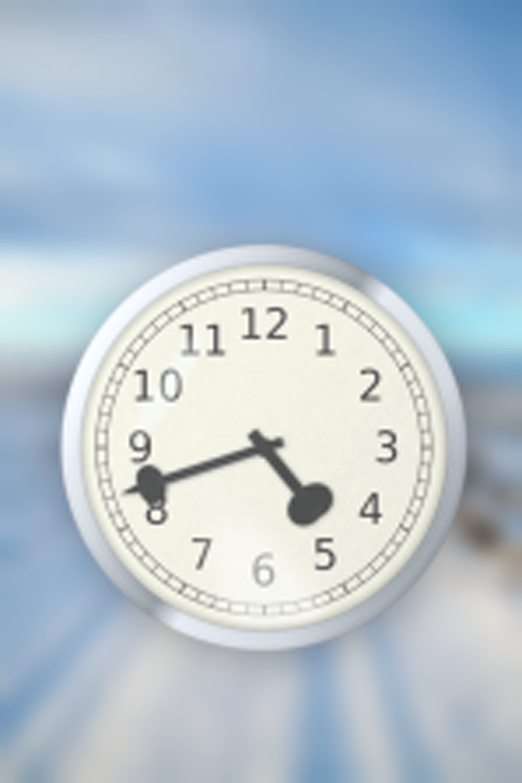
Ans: 4:42
